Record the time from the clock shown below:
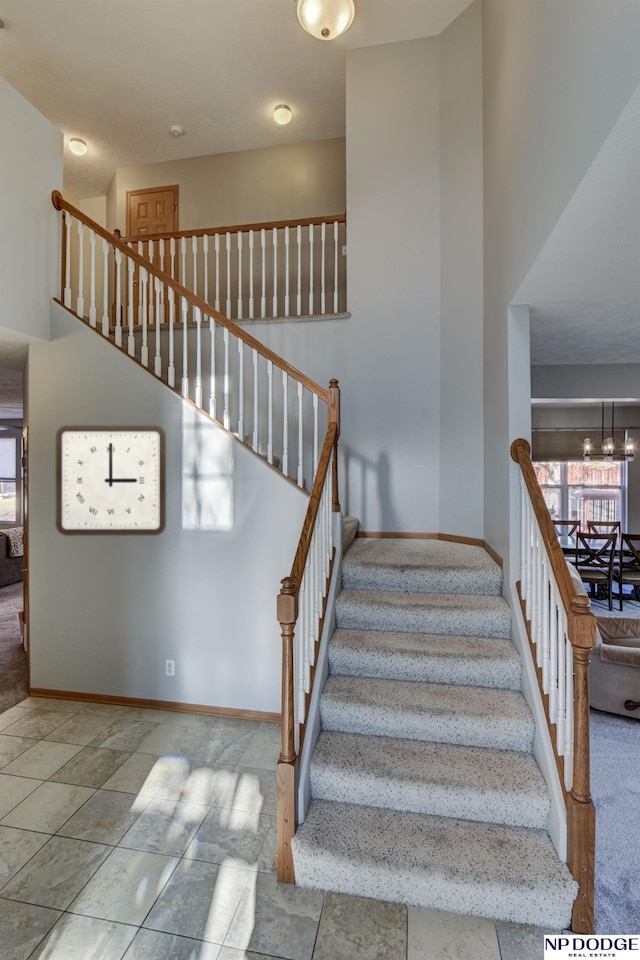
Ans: 3:00
